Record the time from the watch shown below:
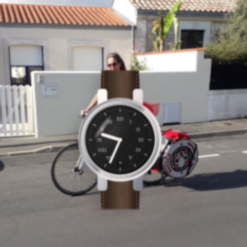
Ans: 9:34
